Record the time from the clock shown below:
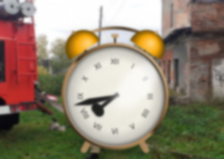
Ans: 7:43
